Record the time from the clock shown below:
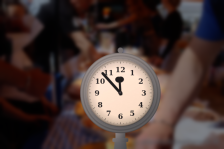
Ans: 11:53
